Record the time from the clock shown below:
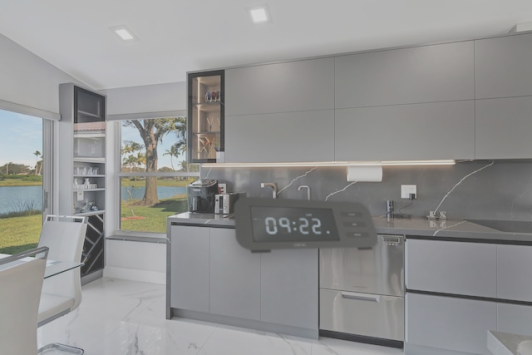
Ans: 9:22
